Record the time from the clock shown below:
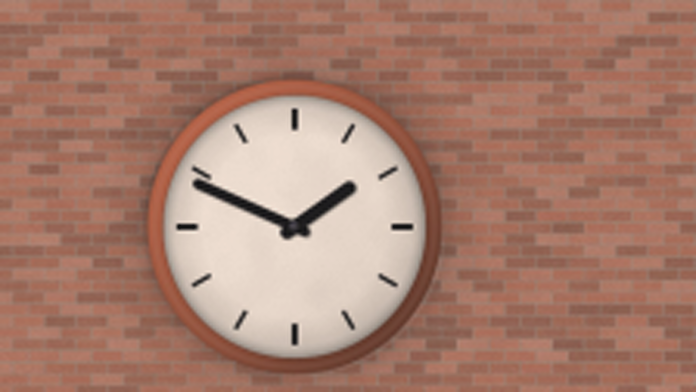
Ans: 1:49
